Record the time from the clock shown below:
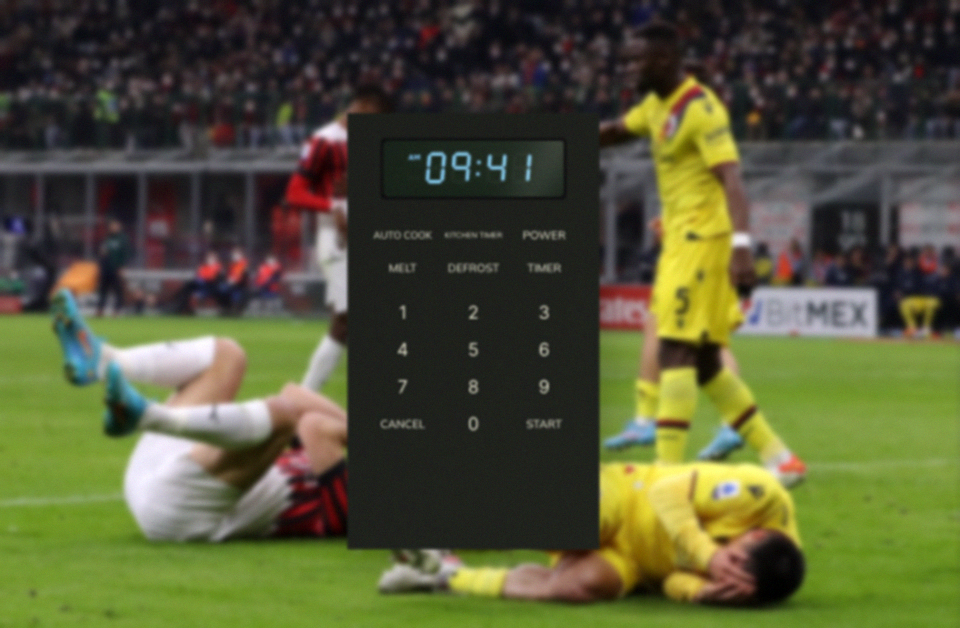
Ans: 9:41
